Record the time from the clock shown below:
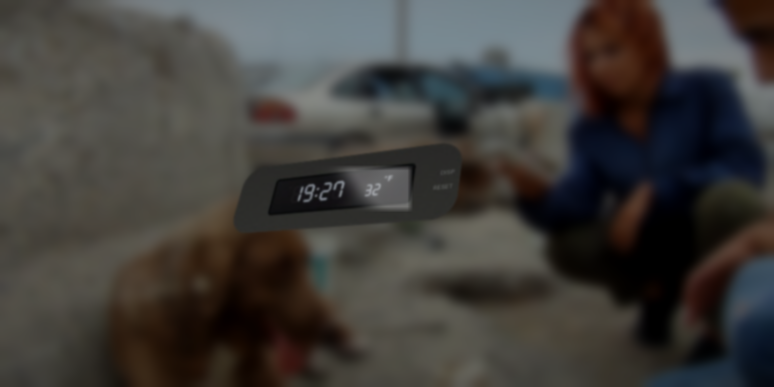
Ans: 19:27
